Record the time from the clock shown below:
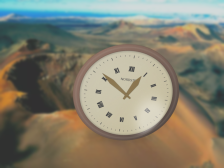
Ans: 12:51
